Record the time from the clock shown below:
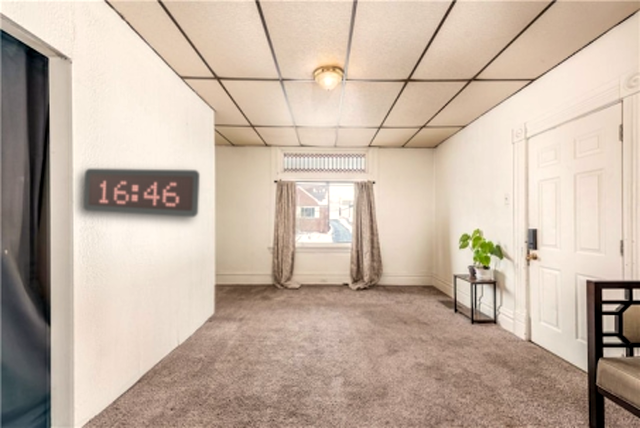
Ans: 16:46
